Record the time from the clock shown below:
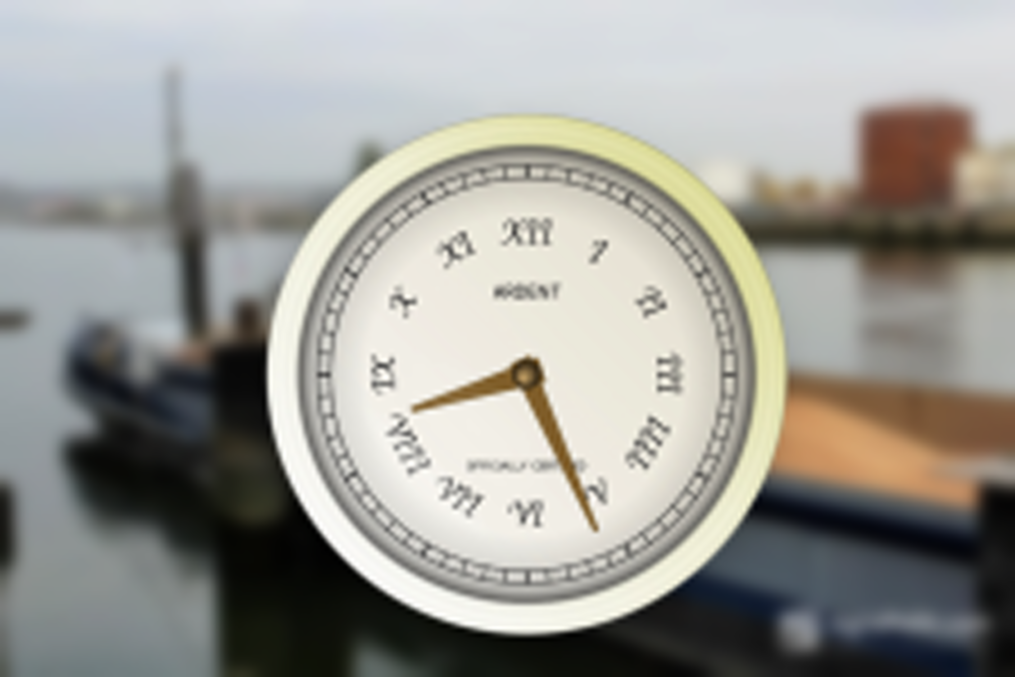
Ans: 8:26
